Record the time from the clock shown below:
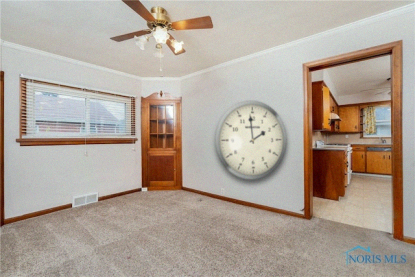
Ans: 1:59
